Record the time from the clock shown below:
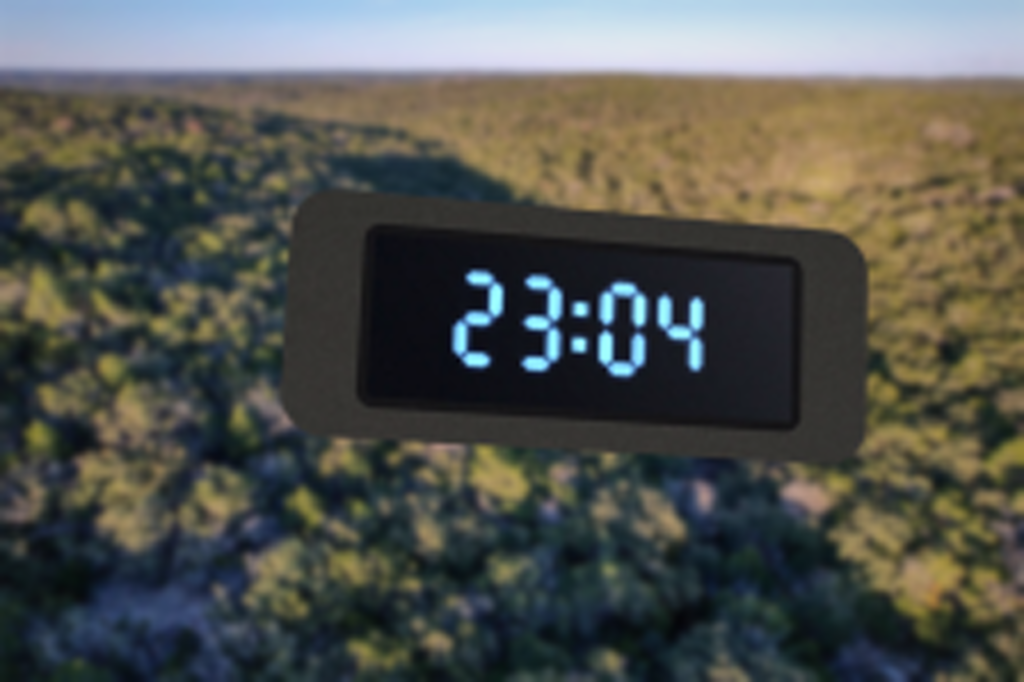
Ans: 23:04
